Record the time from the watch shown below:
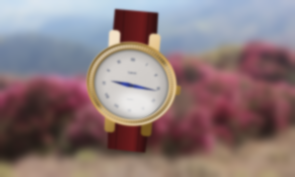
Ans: 9:16
